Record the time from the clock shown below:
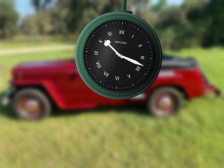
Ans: 10:18
